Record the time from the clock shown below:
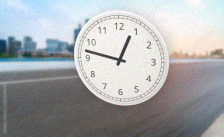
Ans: 12:47
